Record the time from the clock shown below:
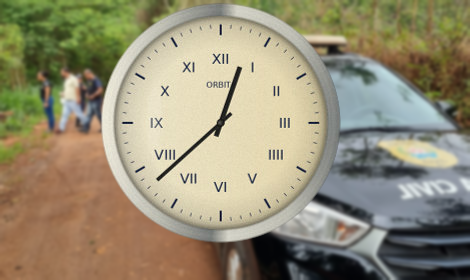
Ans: 12:38
